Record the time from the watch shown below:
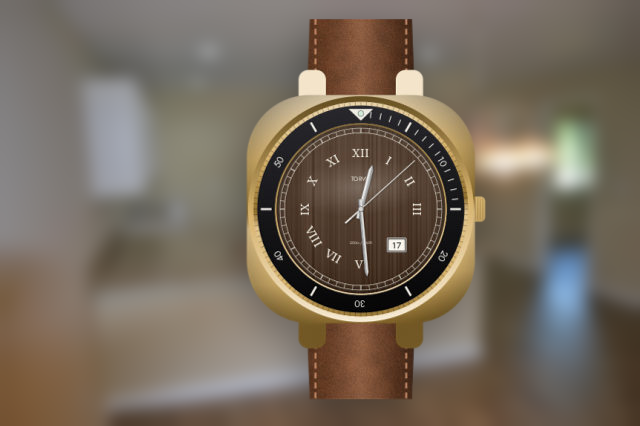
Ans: 12:29:08
